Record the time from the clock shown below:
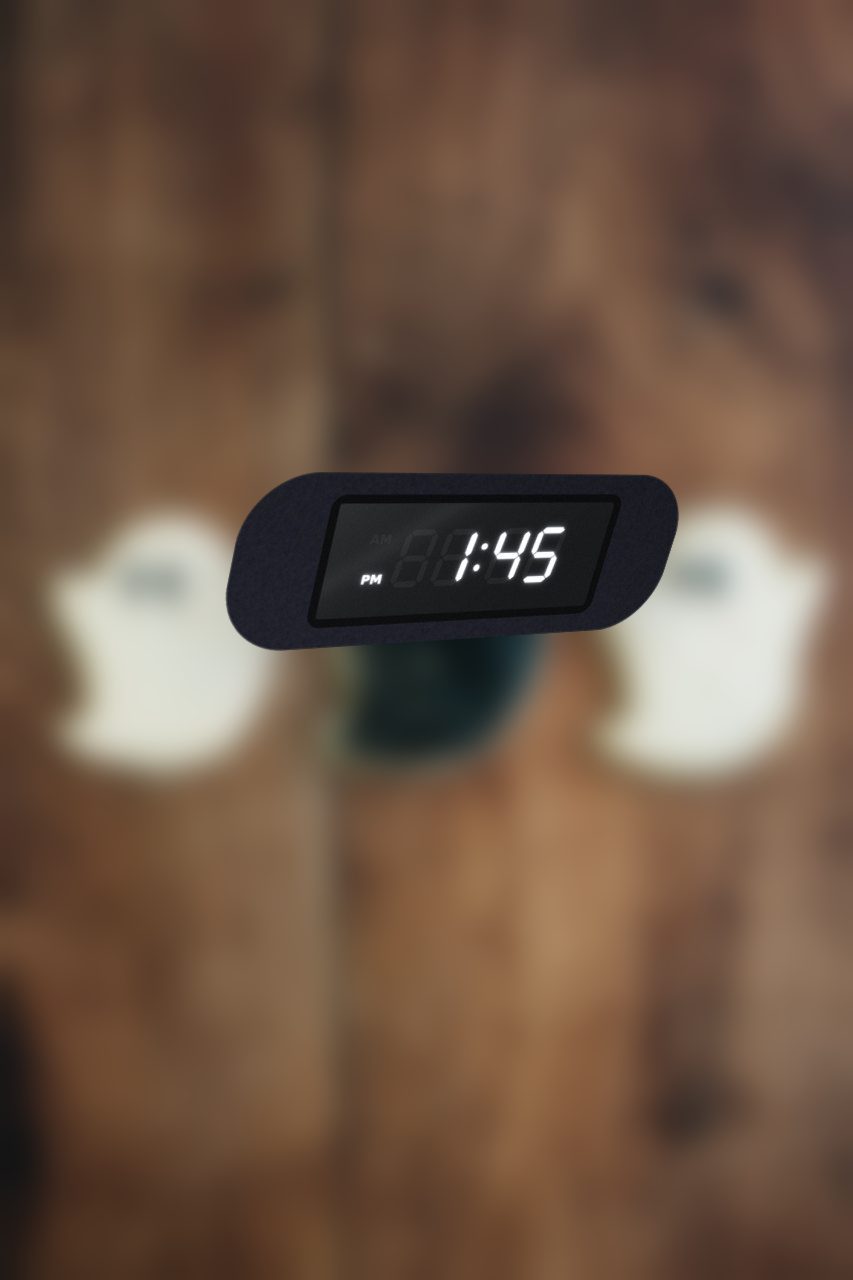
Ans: 1:45
